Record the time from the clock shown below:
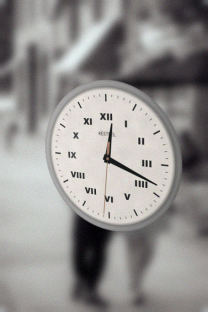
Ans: 12:18:31
